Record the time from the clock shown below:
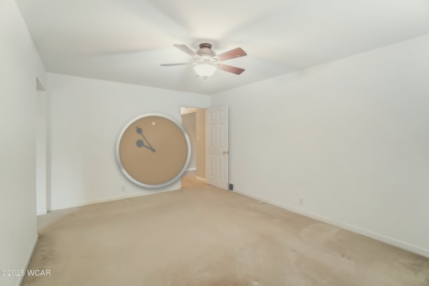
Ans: 9:54
